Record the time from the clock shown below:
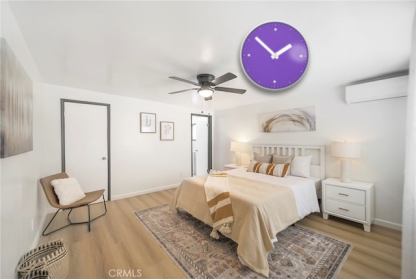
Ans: 1:52
